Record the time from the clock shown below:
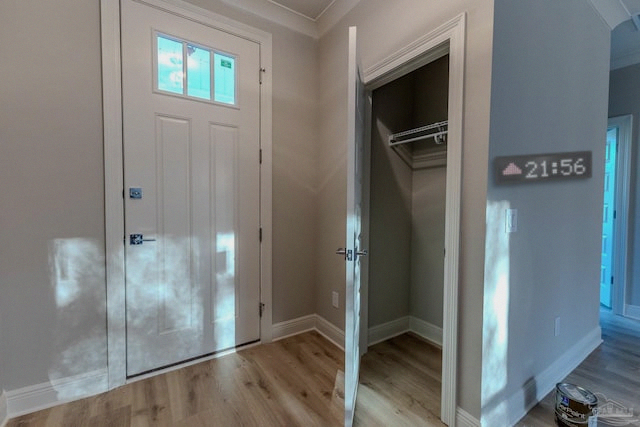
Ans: 21:56
